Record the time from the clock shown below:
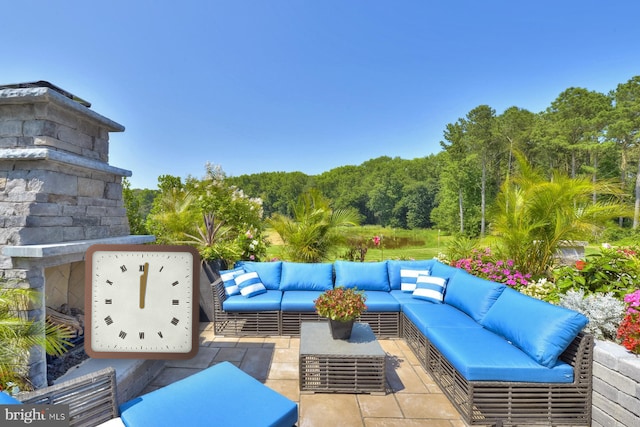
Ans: 12:01
